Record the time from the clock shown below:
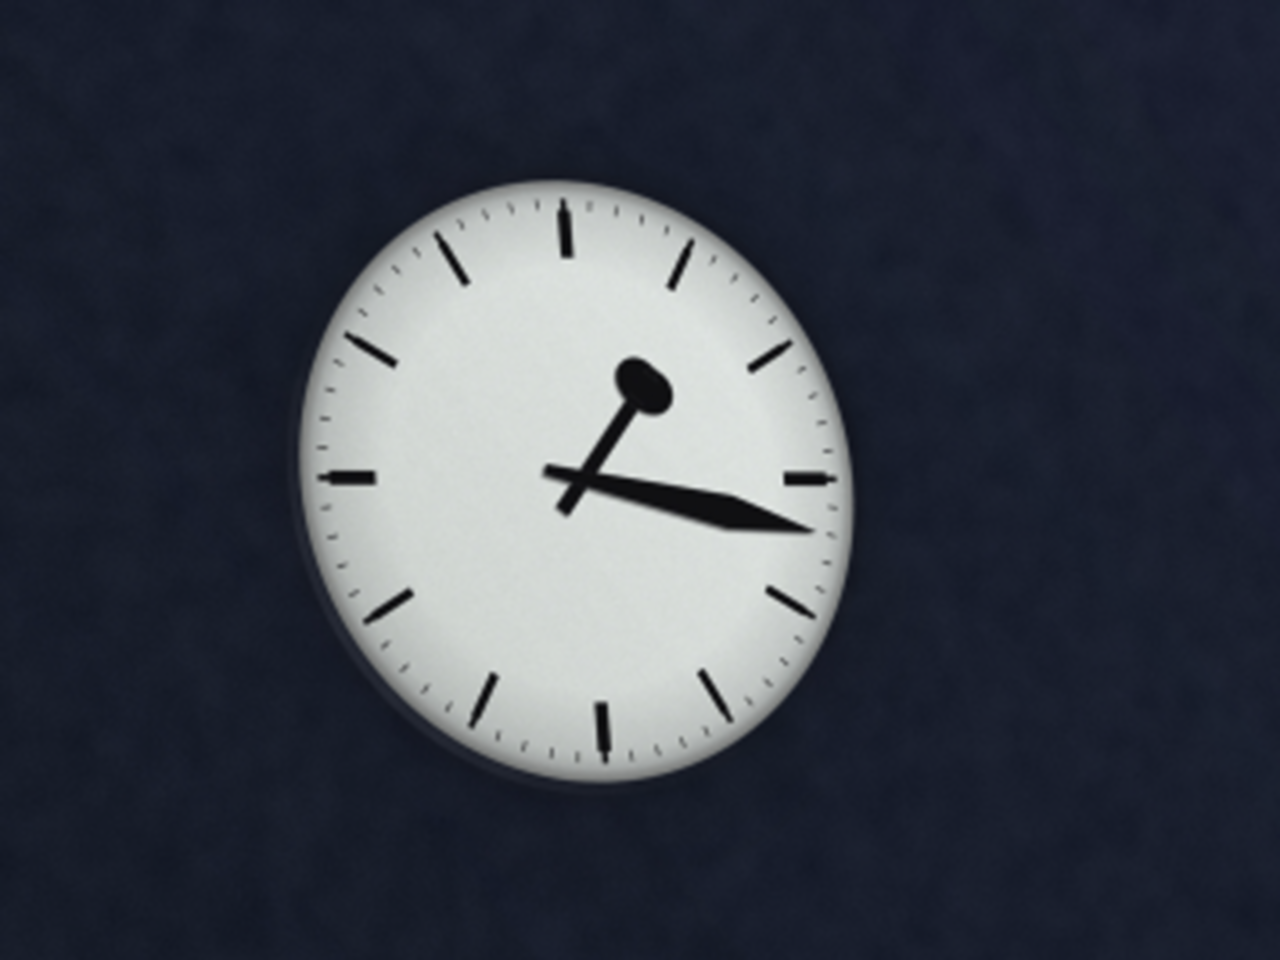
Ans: 1:17
